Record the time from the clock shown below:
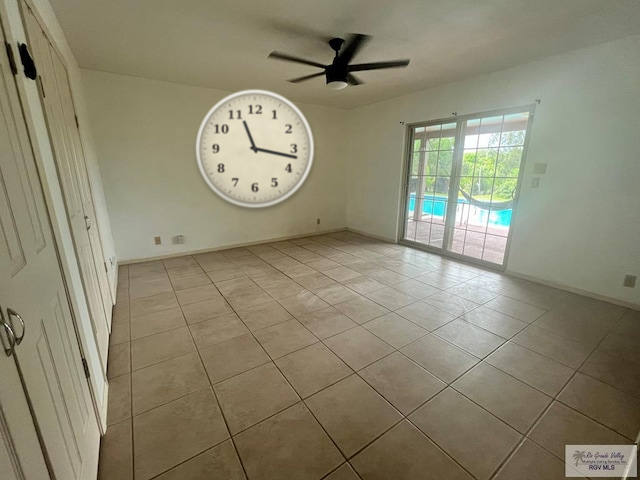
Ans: 11:17
